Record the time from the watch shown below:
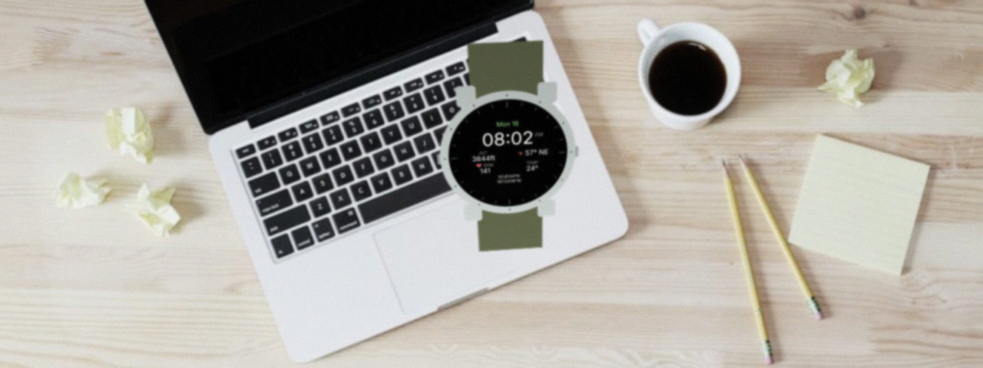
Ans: 8:02
